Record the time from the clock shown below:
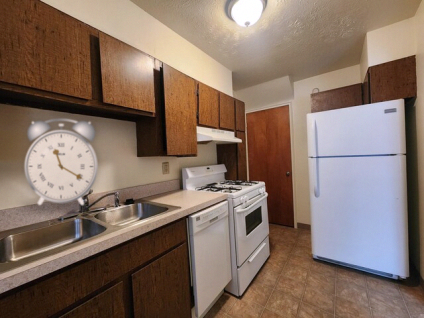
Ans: 11:20
